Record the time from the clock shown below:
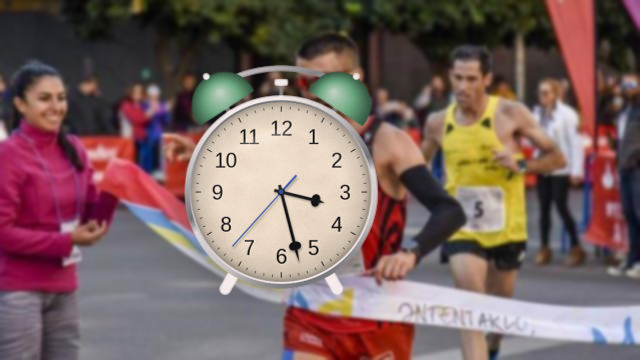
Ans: 3:27:37
